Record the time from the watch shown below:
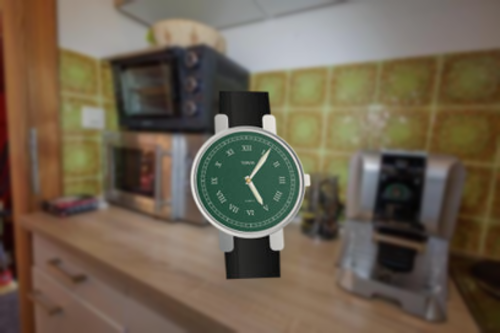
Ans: 5:06
